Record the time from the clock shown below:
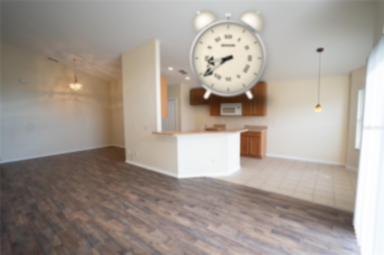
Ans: 8:39
